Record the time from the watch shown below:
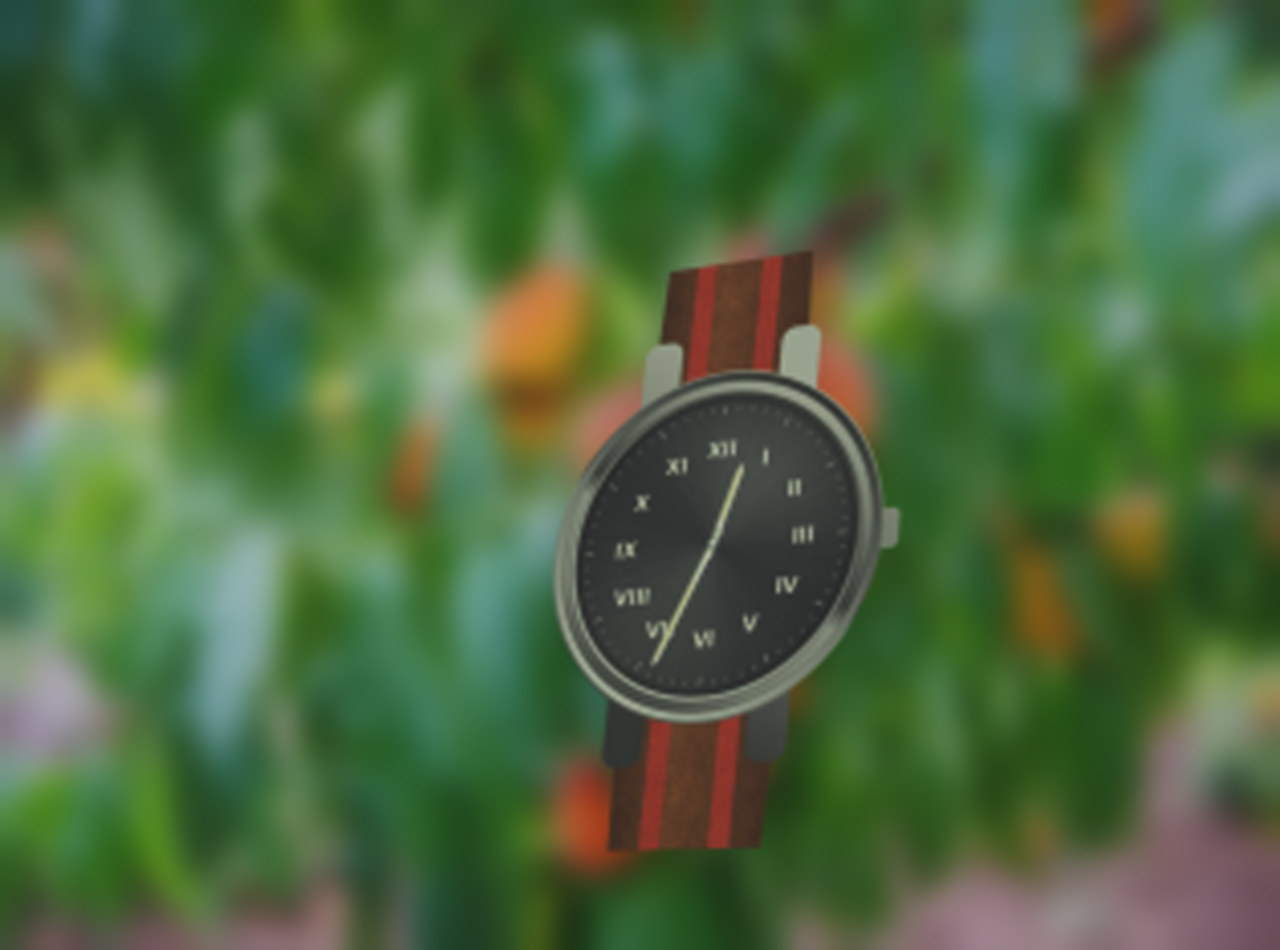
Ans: 12:34
